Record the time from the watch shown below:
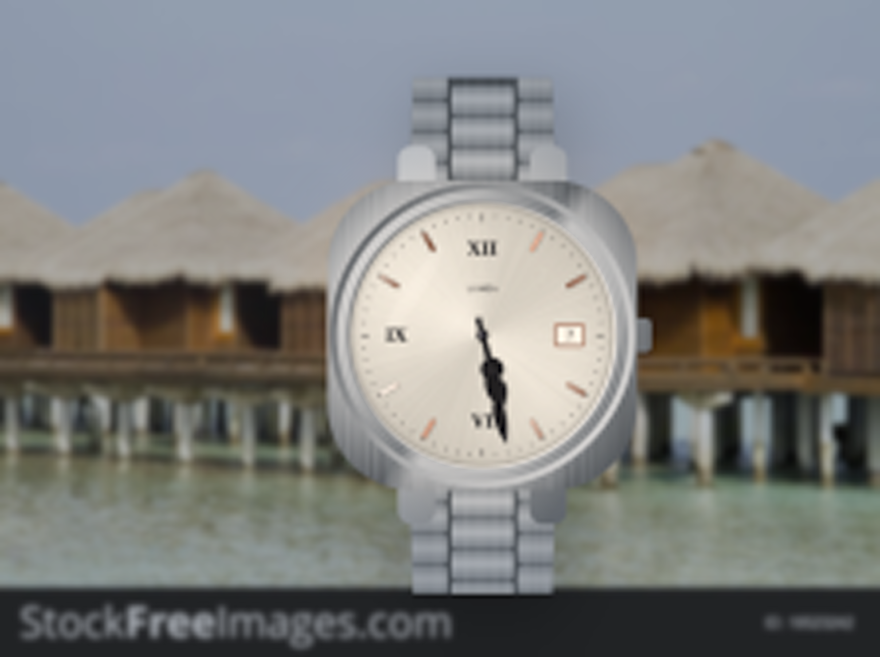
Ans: 5:28
